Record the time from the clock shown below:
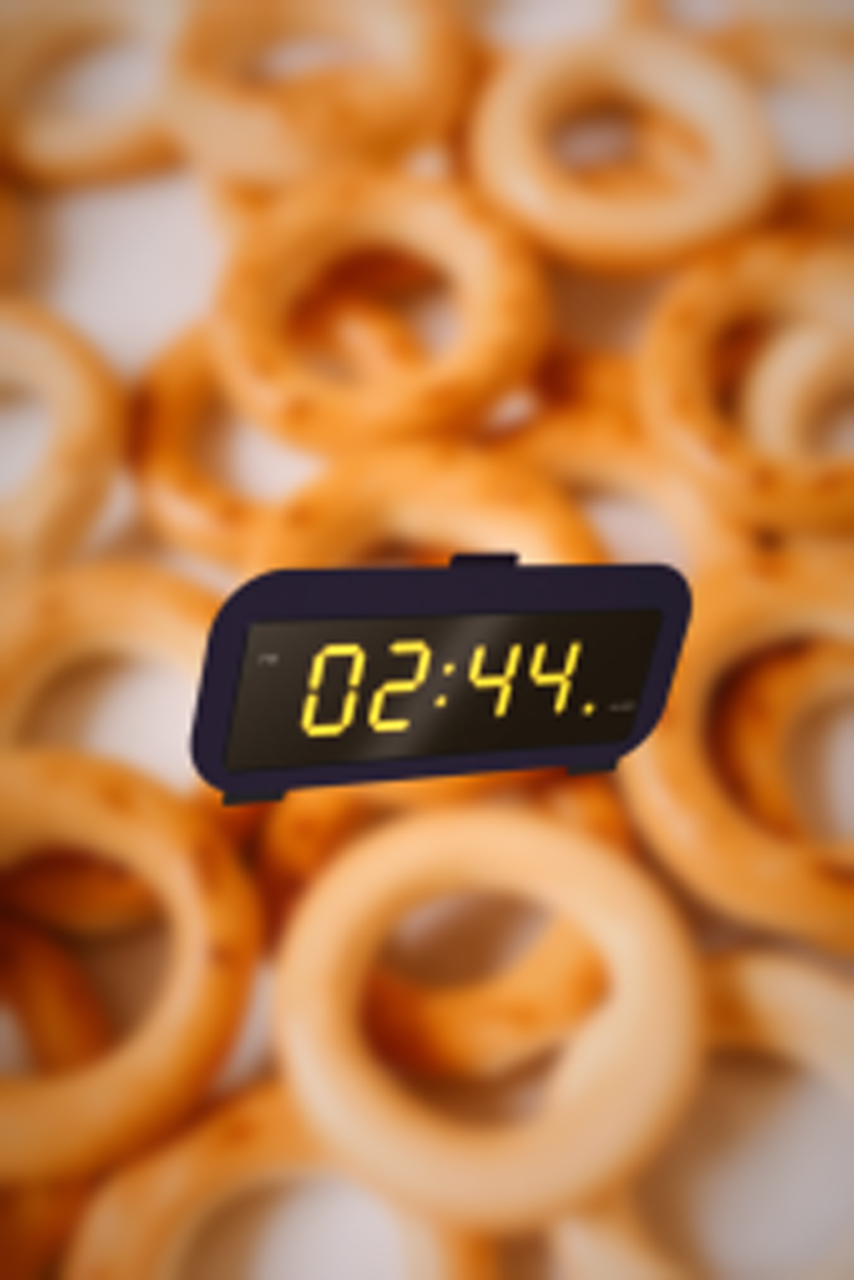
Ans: 2:44
